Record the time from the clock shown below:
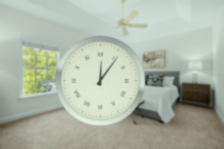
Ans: 12:06
